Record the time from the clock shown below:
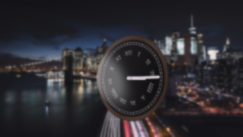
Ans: 3:16
